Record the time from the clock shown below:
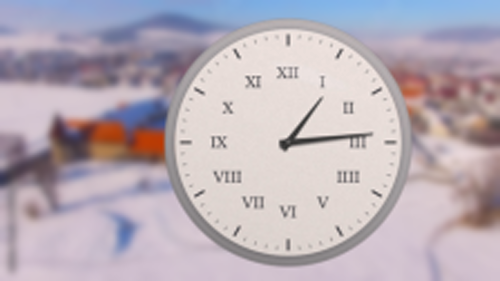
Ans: 1:14
